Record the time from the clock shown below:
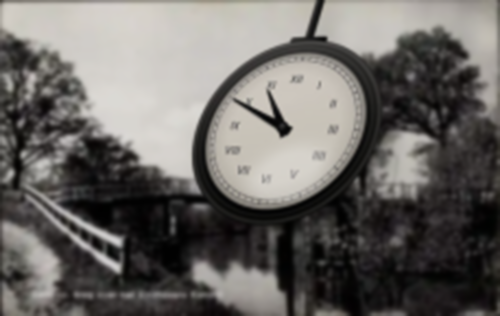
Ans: 10:49
